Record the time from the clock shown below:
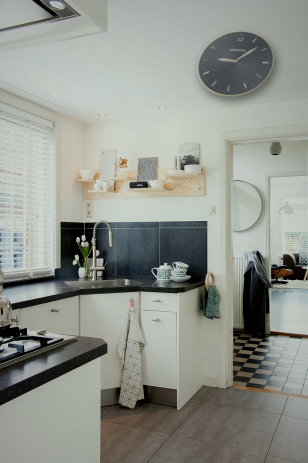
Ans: 9:08
